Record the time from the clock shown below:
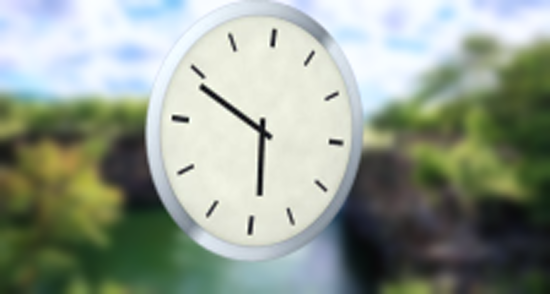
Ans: 5:49
